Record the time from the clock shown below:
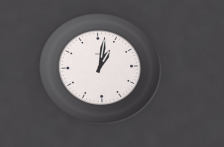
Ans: 1:02
